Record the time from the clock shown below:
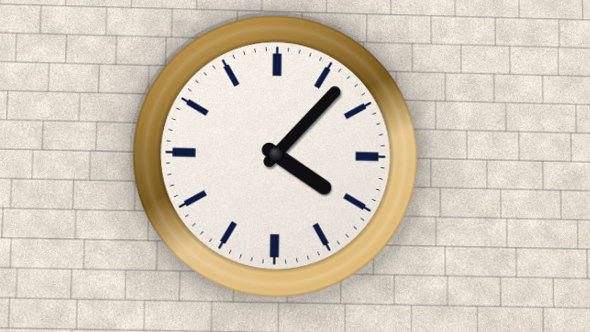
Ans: 4:07
